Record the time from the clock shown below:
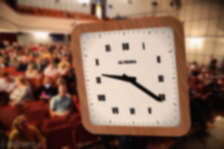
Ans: 9:21
